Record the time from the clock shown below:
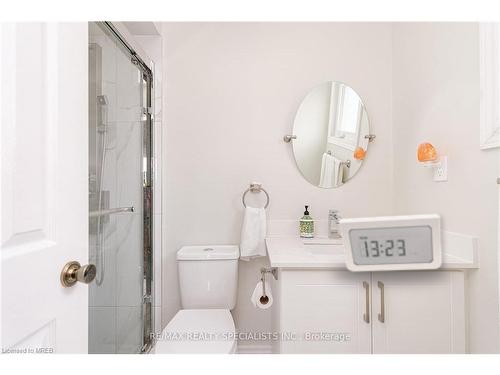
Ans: 13:23
